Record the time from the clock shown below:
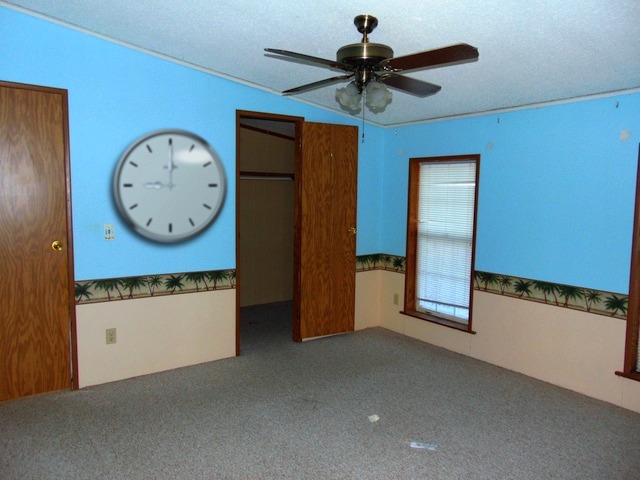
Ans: 9:00
